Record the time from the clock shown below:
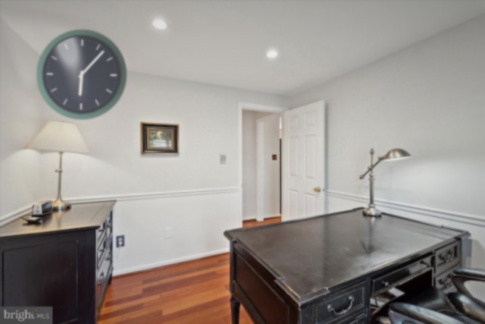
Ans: 6:07
